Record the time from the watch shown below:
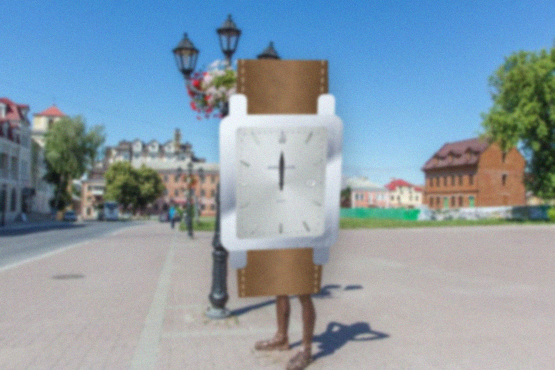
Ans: 12:00
